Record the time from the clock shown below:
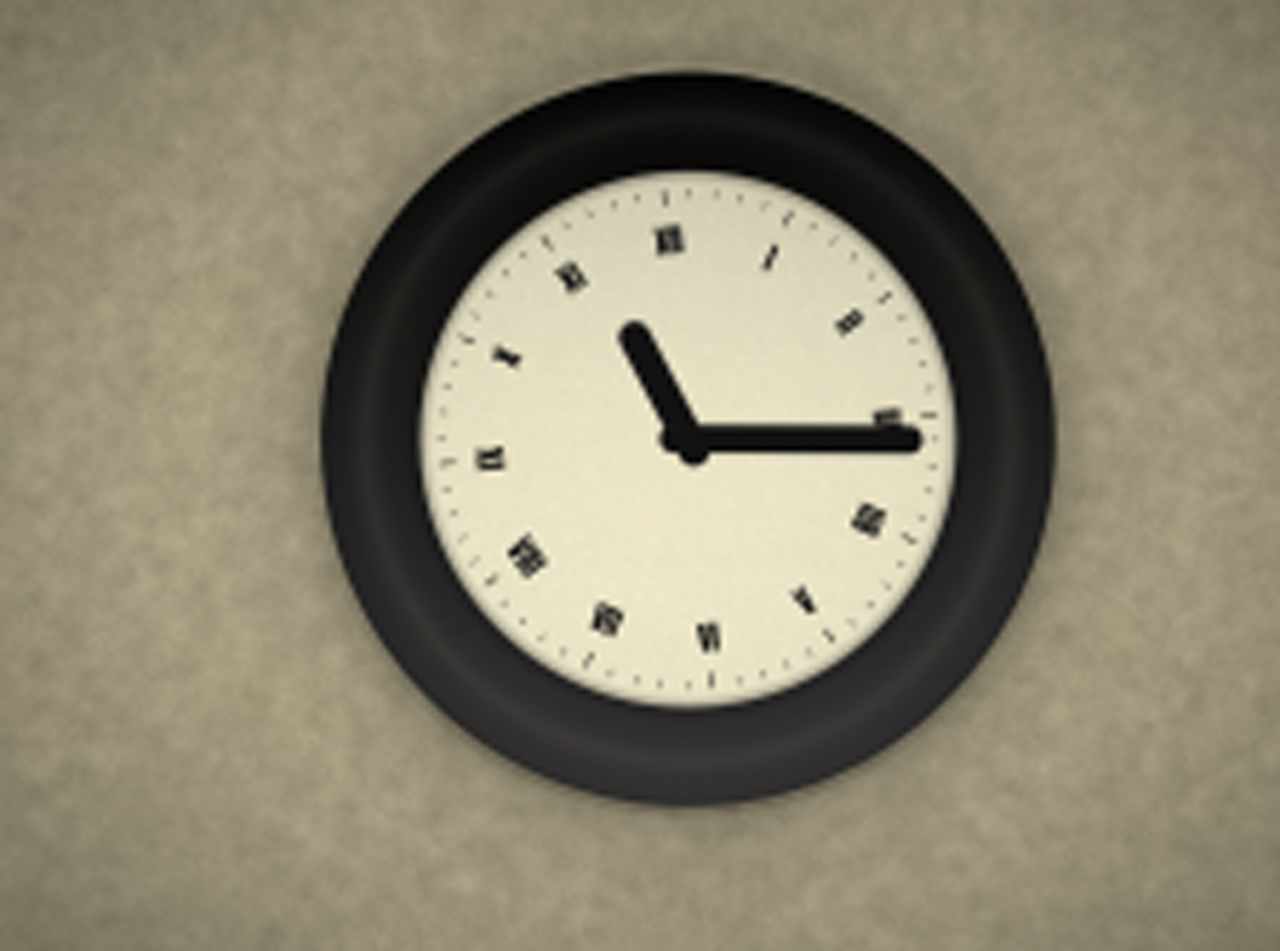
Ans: 11:16
